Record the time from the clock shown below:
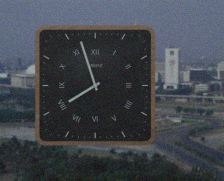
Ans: 7:57
